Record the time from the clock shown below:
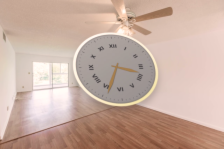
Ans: 3:34
